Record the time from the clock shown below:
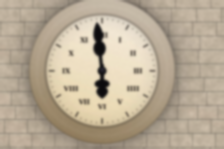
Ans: 5:59
